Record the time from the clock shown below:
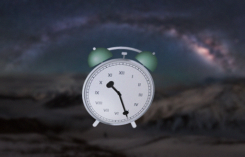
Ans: 10:26
